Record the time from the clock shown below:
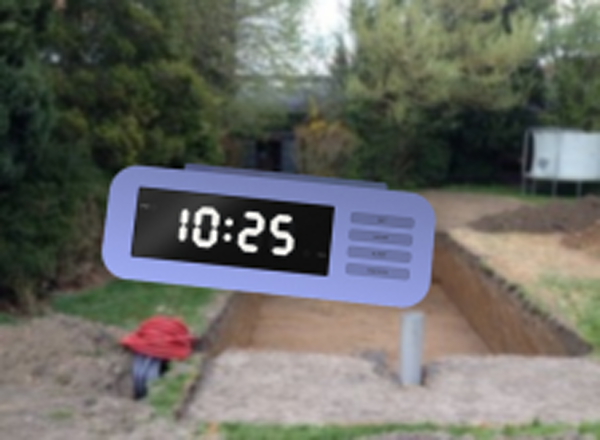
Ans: 10:25
